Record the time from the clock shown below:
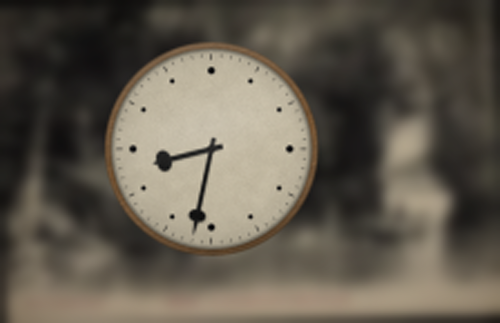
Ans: 8:32
